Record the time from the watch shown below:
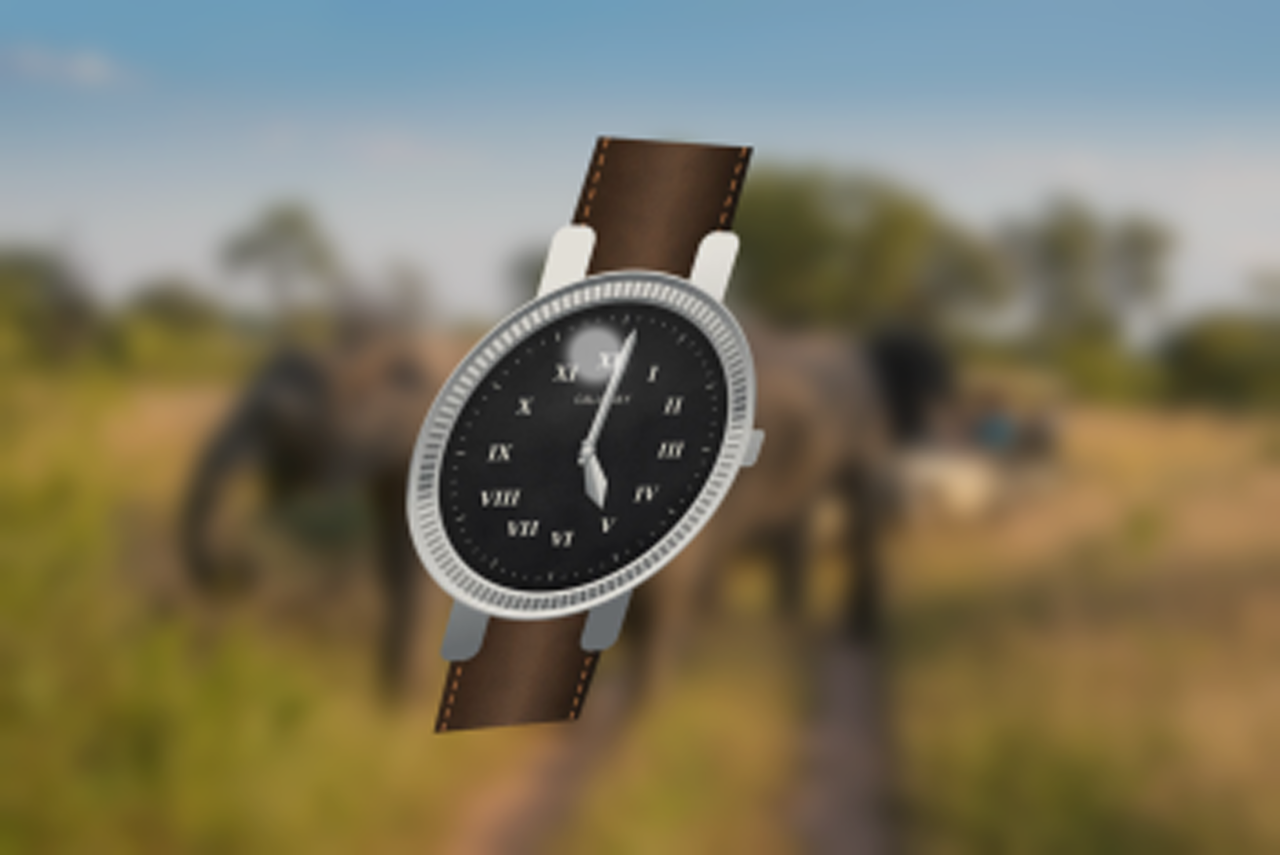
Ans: 5:01
